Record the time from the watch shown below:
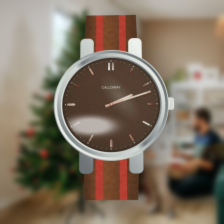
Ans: 2:12
